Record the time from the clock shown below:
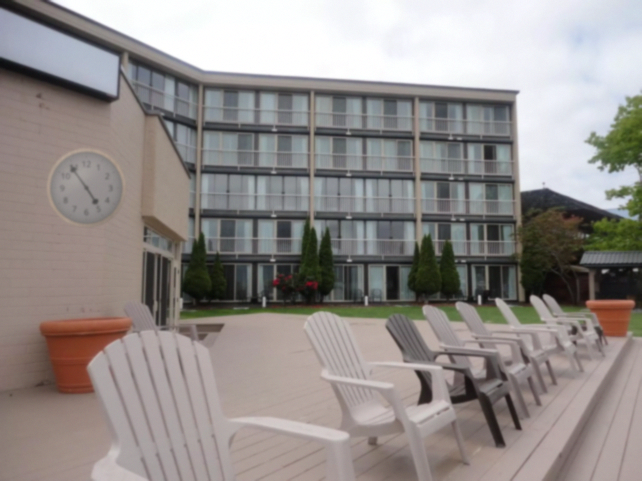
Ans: 4:54
